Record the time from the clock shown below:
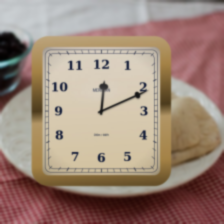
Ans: 12:11
